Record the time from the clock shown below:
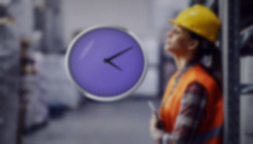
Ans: 4:10
